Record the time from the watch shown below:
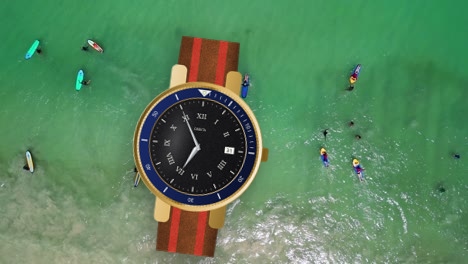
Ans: 6:55
